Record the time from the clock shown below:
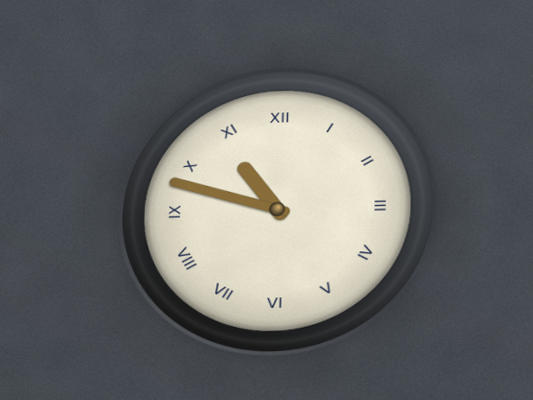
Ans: 10:48
